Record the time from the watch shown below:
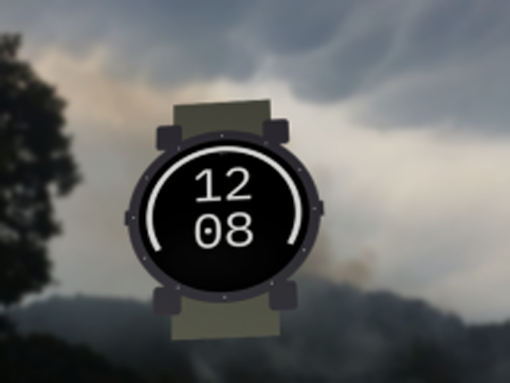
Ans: 12:08
